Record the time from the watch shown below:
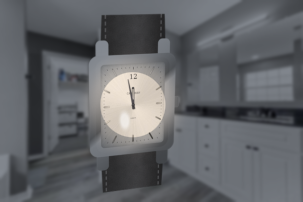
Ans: 11:58
